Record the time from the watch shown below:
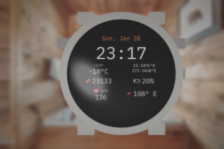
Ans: 23:17
